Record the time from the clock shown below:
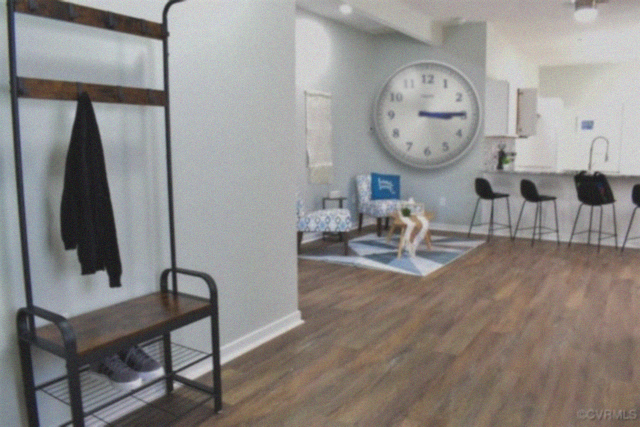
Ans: 3:15
